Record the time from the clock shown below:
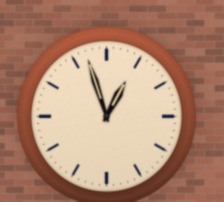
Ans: 12:57
